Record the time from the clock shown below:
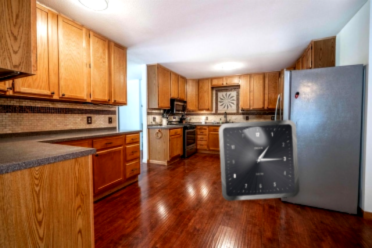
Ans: 1:15
